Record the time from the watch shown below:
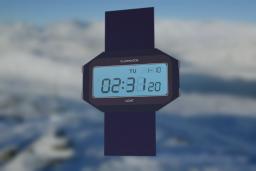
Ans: 2:31:20
